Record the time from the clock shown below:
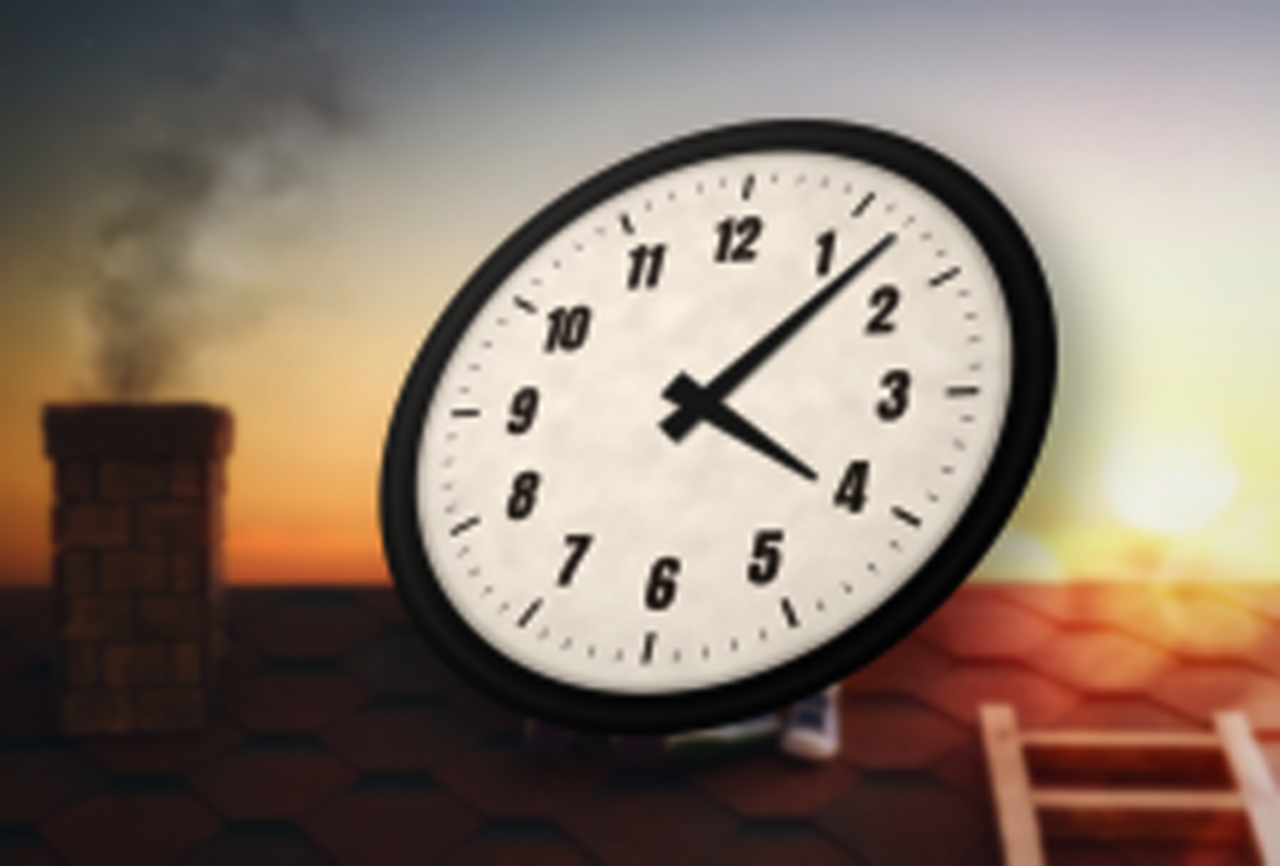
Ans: 4:07
